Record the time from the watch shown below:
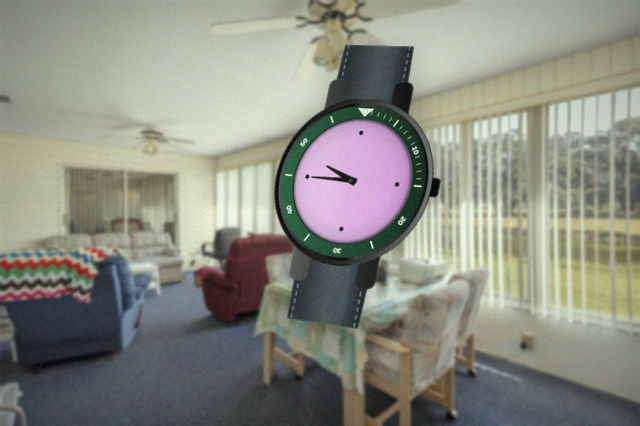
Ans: 9:45
